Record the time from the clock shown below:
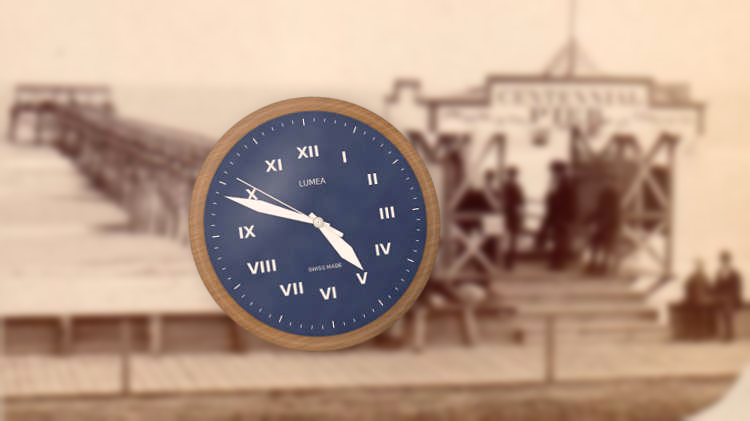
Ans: 4:48:51
